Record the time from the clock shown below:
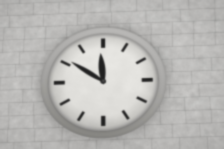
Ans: 11:51
